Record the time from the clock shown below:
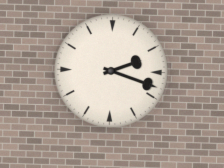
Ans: 2:18
